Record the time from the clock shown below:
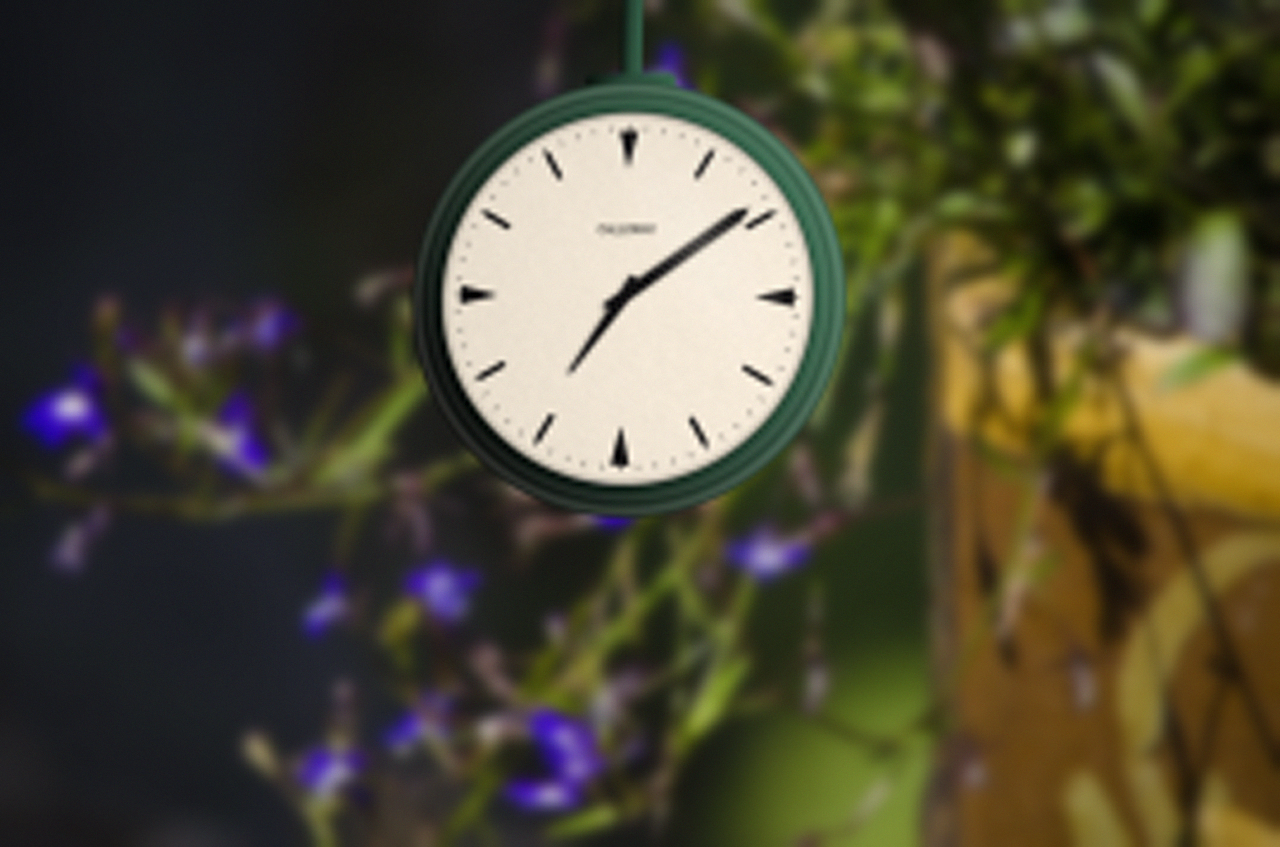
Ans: 7:09
